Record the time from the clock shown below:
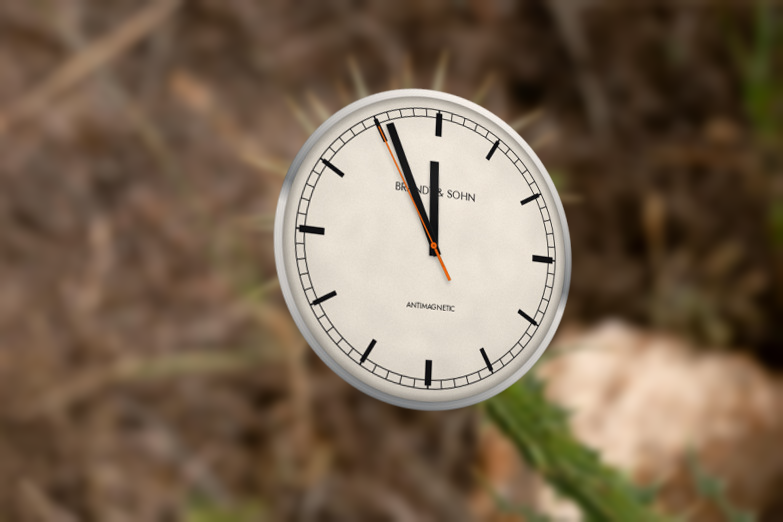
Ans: 11:55:55
